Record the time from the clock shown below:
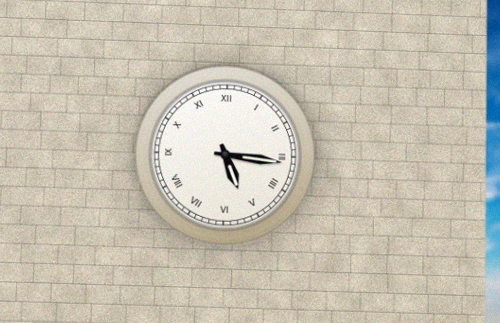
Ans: 5:16
